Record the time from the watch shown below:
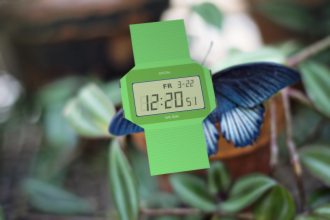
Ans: 12:20:51
